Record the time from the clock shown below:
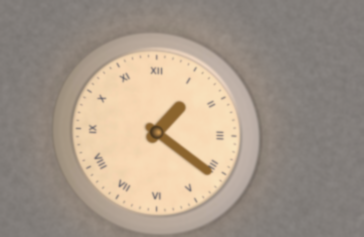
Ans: 1:21
